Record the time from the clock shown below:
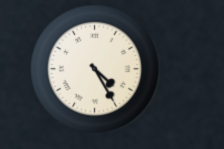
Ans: 4:25
